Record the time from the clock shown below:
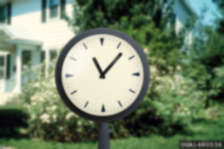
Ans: 11:07
